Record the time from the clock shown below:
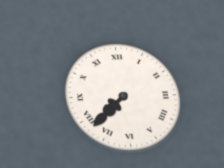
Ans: 7:38
